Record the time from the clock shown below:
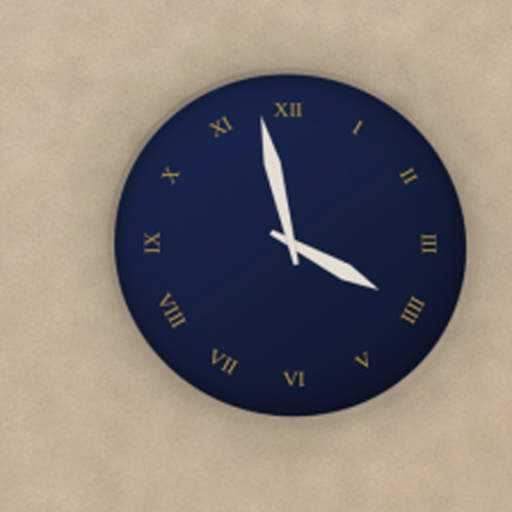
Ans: 3:58
